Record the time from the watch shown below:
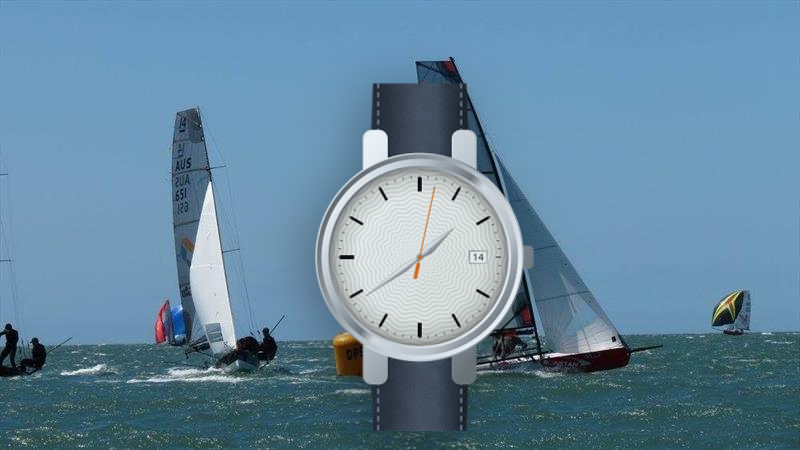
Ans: 1:39:02
